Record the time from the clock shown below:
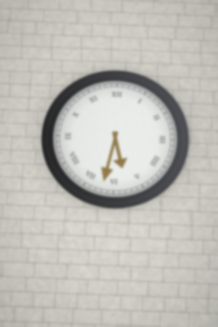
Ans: 5:32
